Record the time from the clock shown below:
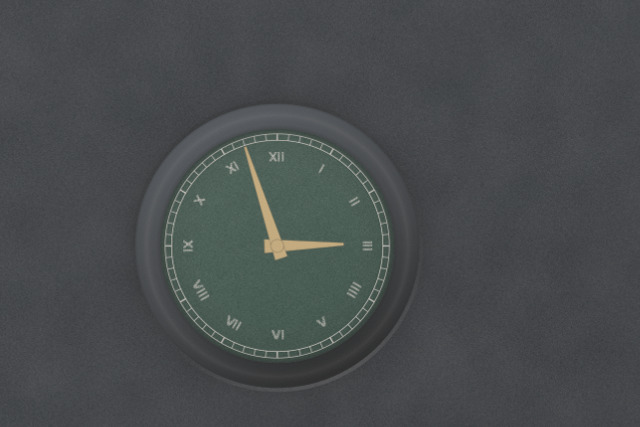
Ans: 2:57
